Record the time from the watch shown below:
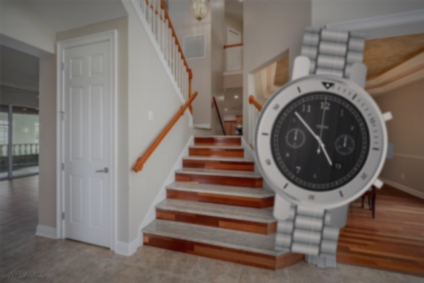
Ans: 4:52
